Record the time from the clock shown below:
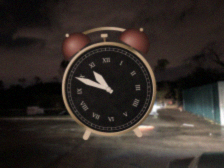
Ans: 10:49
